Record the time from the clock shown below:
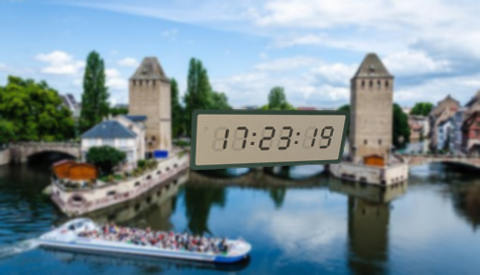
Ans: 17:23:19
